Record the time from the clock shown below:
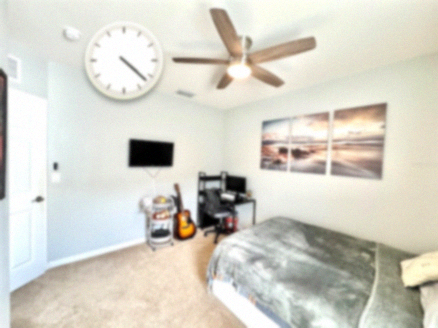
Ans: 4:22
